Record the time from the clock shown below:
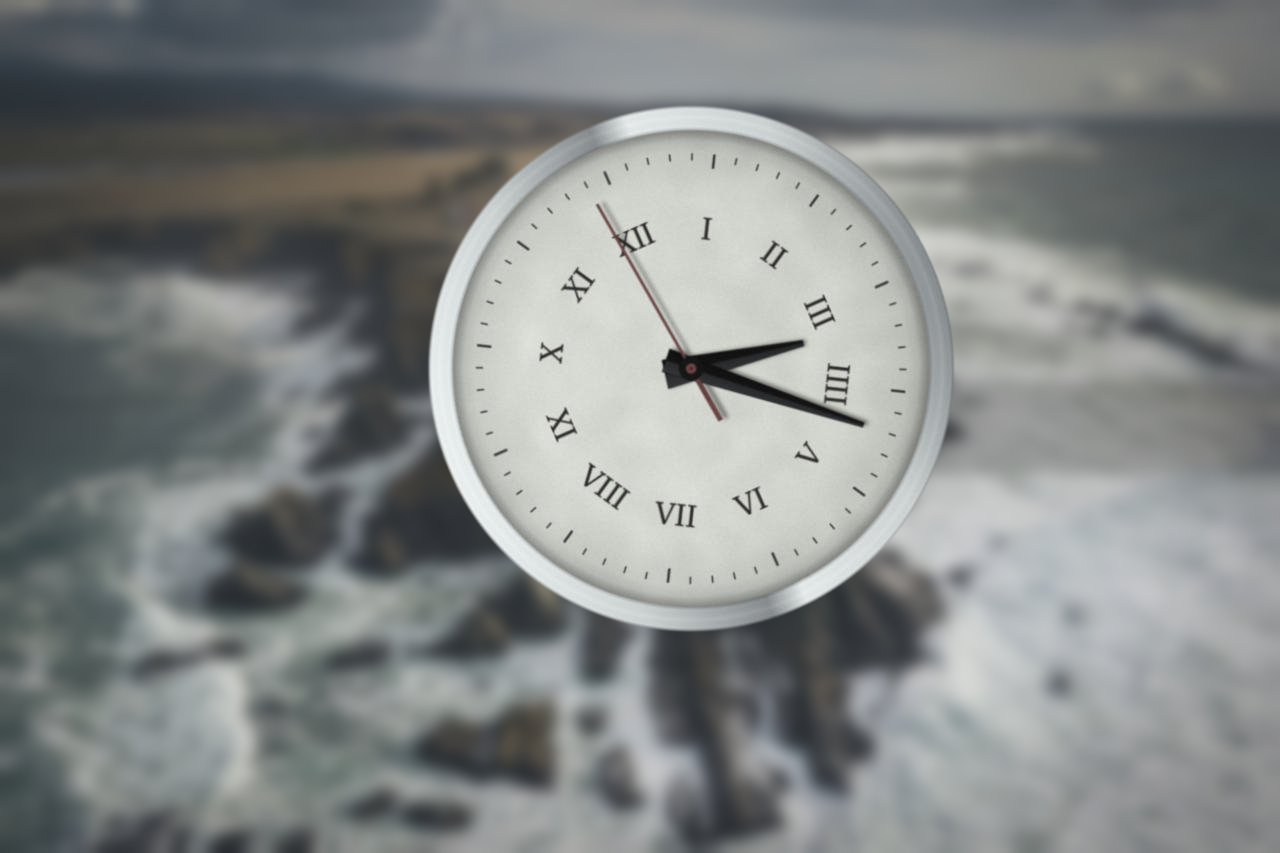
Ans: 3:21:59
